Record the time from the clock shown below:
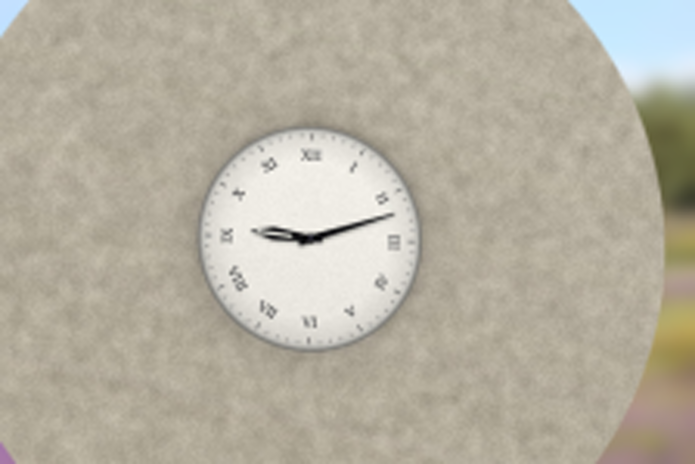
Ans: 9:12
